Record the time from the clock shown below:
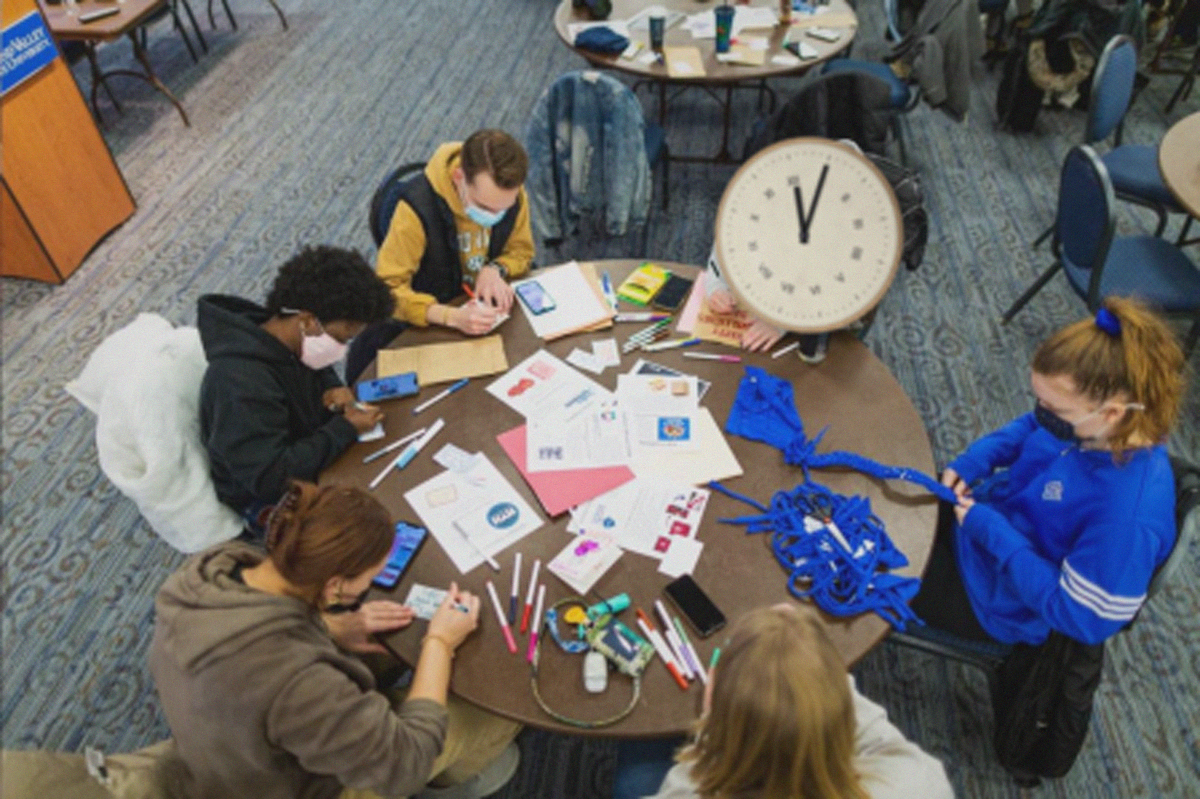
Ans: 12:05
